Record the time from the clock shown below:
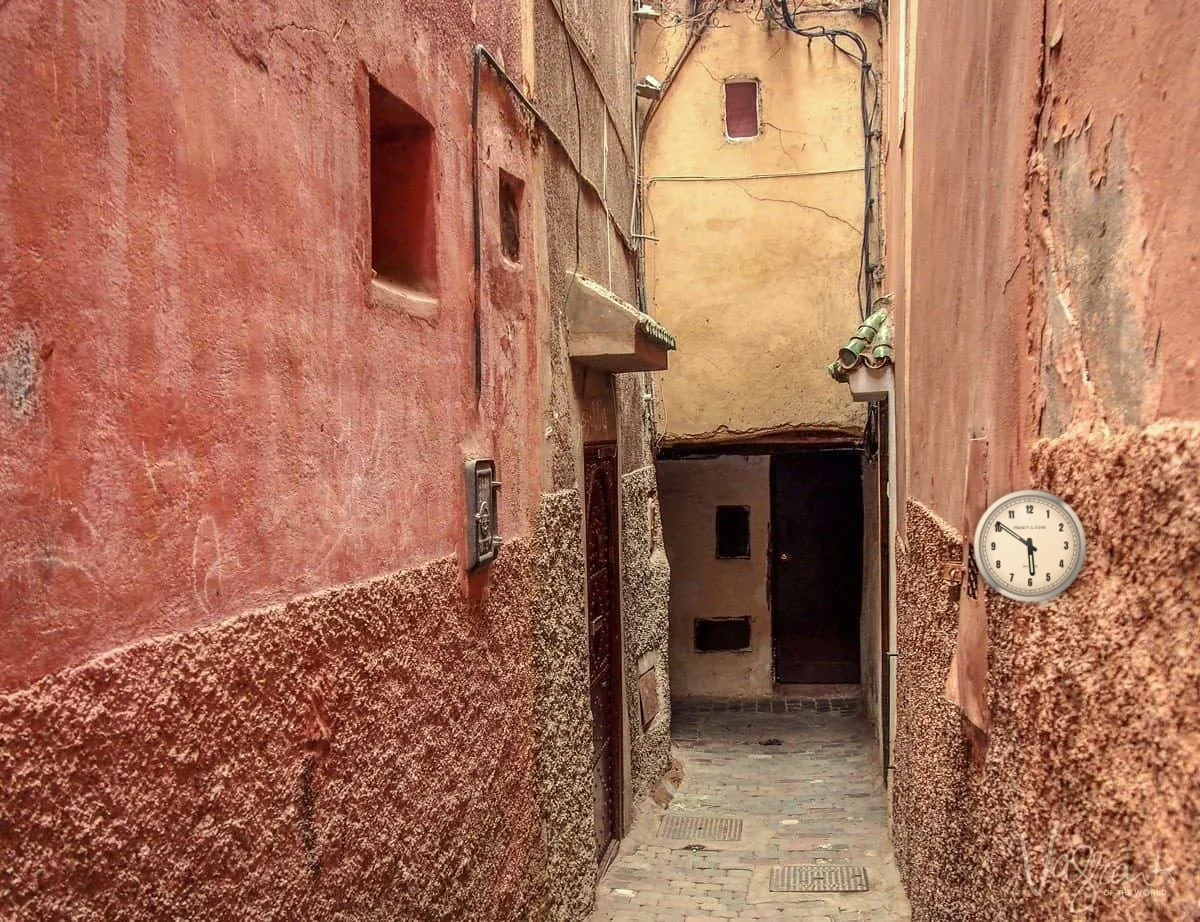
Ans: 5:51
